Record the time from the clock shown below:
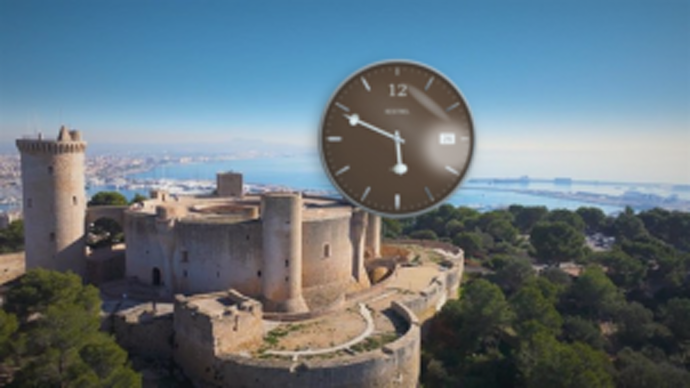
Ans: 5:49
